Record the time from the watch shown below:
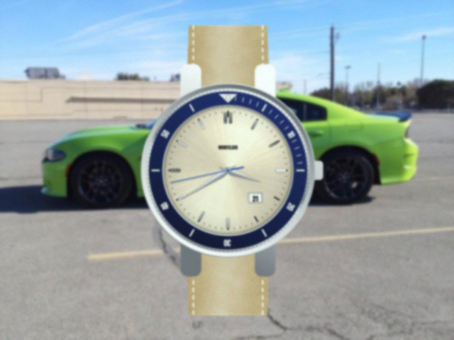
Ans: 3:39:43
